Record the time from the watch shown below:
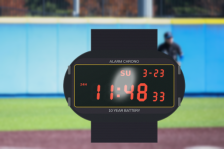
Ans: 11:48:33
